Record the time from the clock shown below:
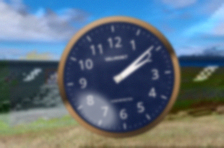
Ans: 2:09
